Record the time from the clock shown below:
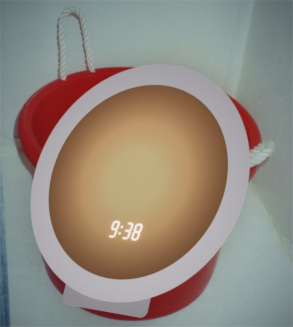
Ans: 9:38
